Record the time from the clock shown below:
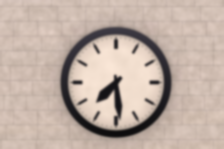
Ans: 7:29
